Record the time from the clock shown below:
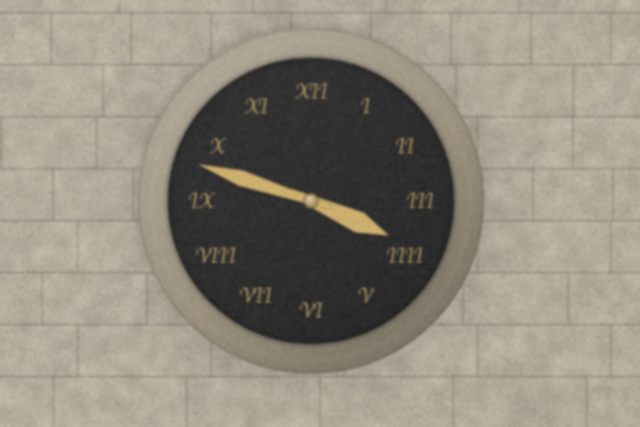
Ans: 3:48
